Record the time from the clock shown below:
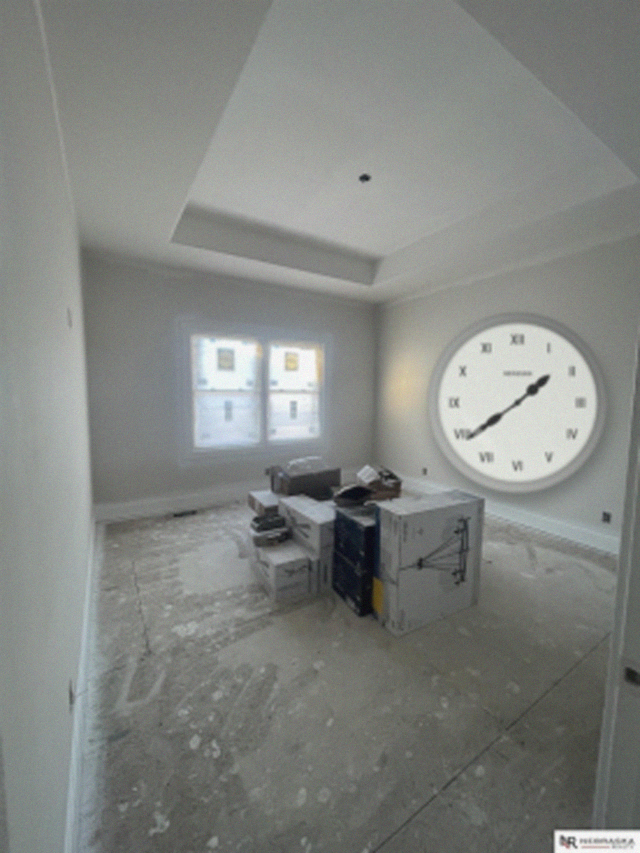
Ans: 1:39
